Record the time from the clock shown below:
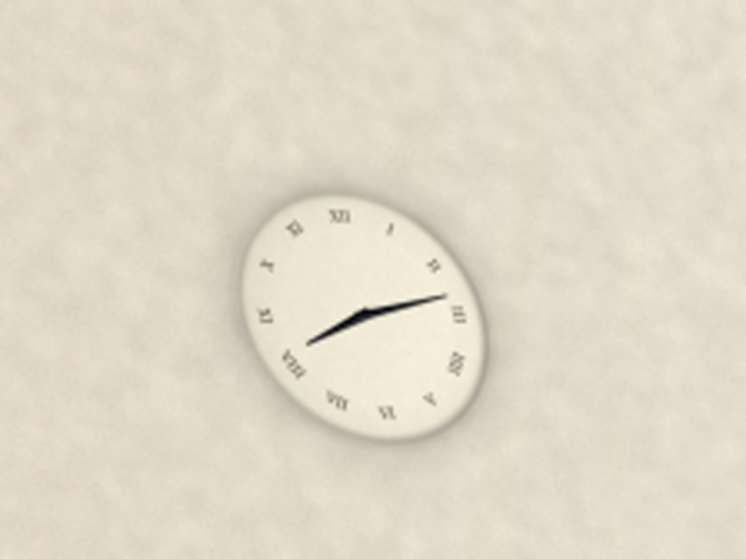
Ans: 8:13
